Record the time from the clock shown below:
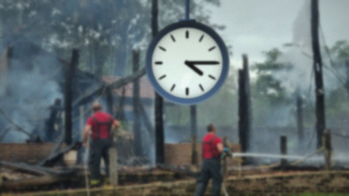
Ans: 4:15
